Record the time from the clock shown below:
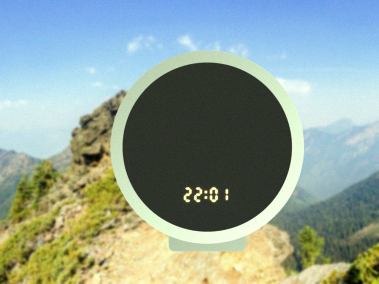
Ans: 22:01
